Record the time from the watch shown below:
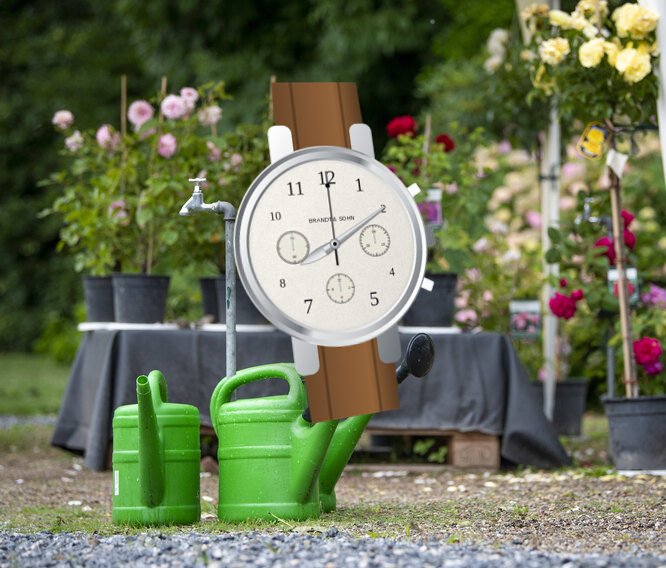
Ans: 8:10
